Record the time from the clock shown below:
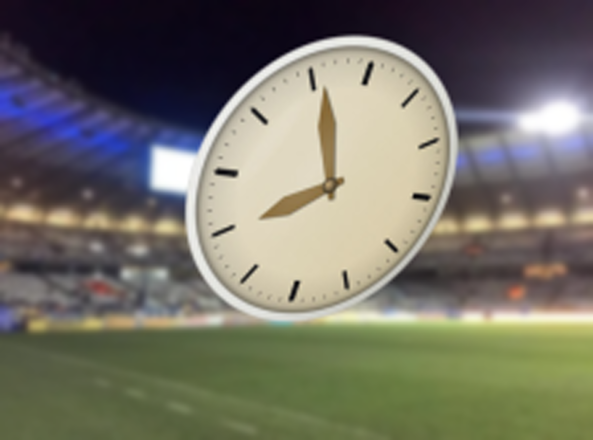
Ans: 7:56
